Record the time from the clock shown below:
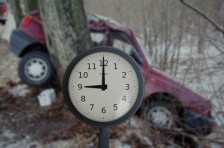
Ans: 9:00
